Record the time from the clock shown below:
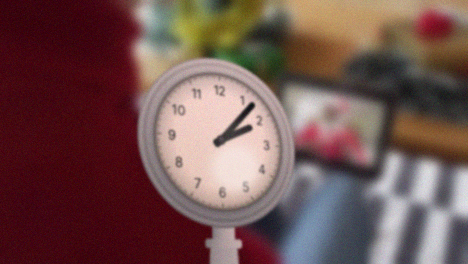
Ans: 2:07
